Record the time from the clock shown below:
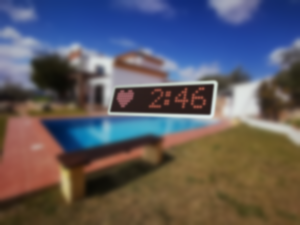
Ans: 2:46
